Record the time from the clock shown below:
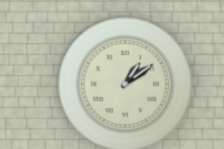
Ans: 1:09
